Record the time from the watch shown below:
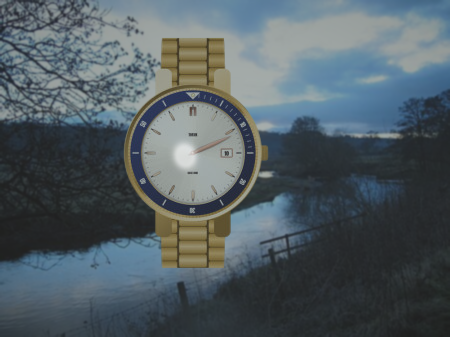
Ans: 2:11
